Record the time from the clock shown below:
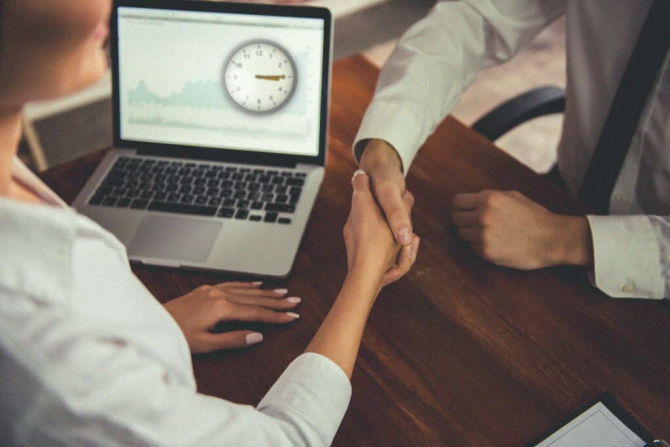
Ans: 3:15
